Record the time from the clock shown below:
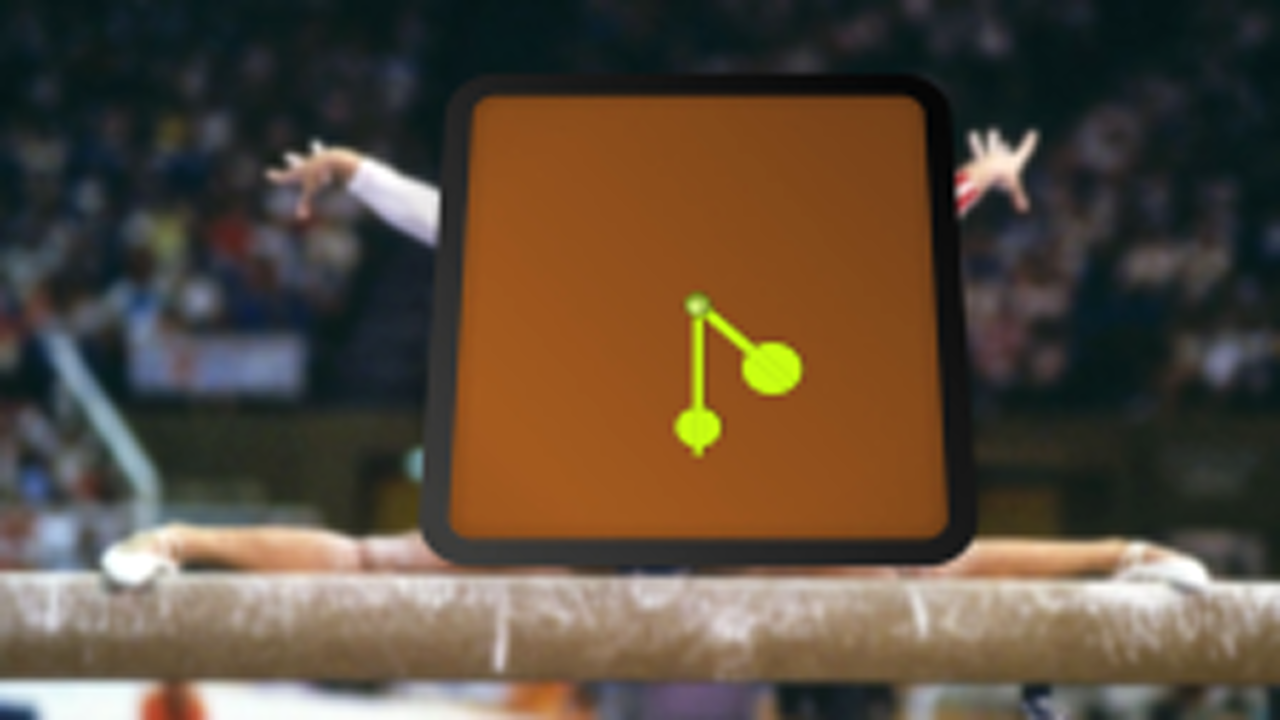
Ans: 4:30
